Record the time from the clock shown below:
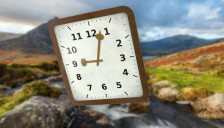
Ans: 9:03
